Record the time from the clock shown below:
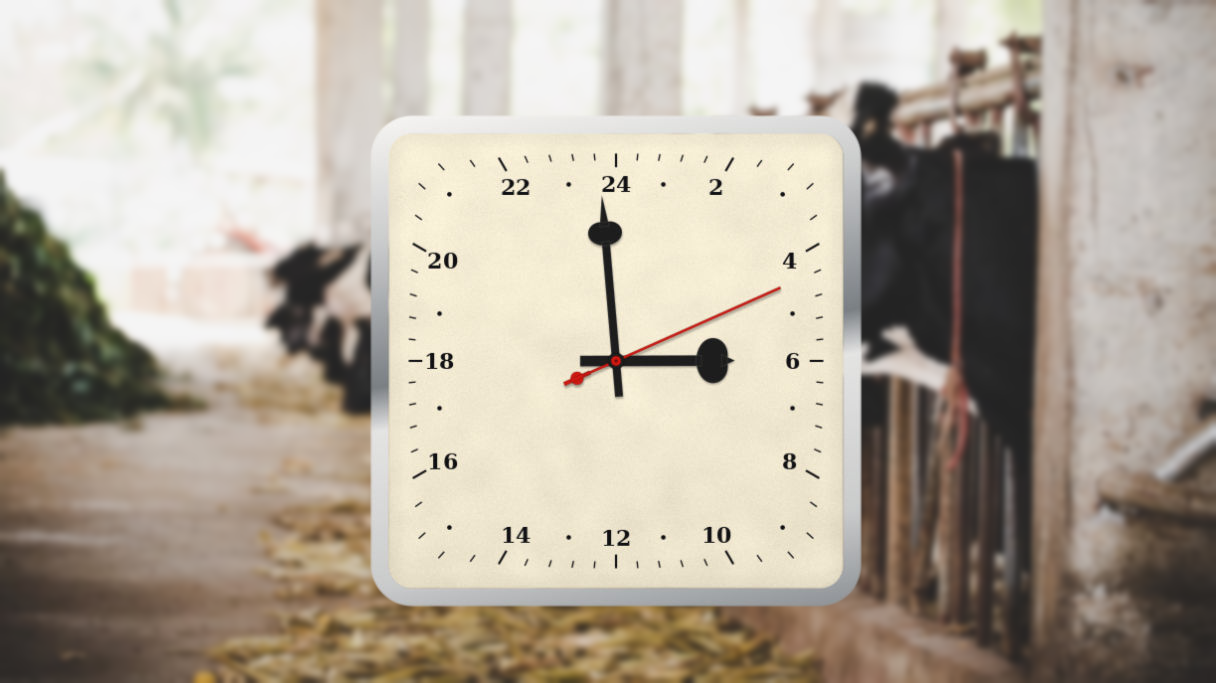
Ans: 5:59:11
